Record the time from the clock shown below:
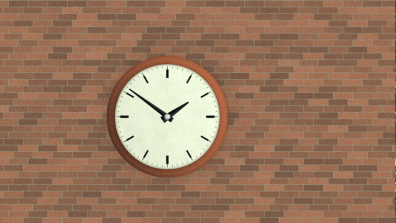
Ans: 1:51
